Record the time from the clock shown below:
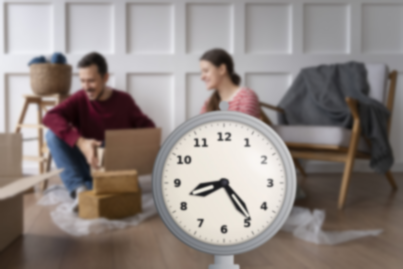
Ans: 8:24
